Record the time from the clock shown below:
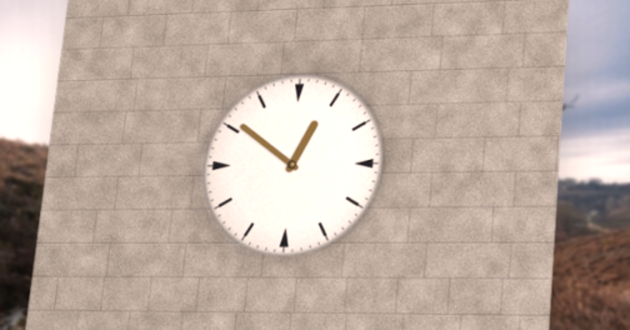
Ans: 12:51
